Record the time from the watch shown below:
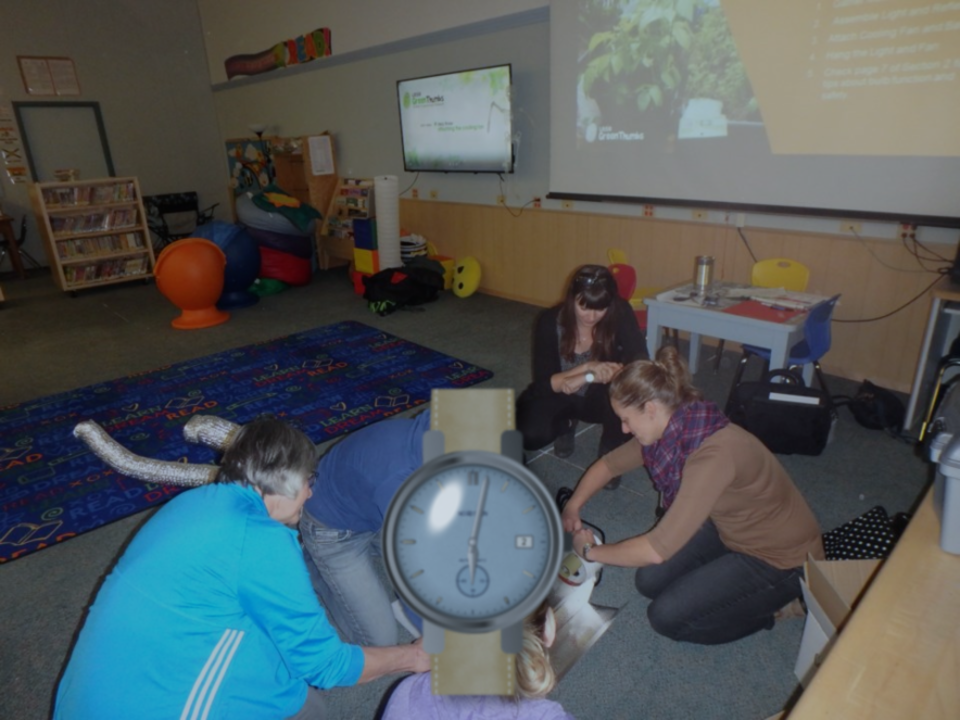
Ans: 6:02
